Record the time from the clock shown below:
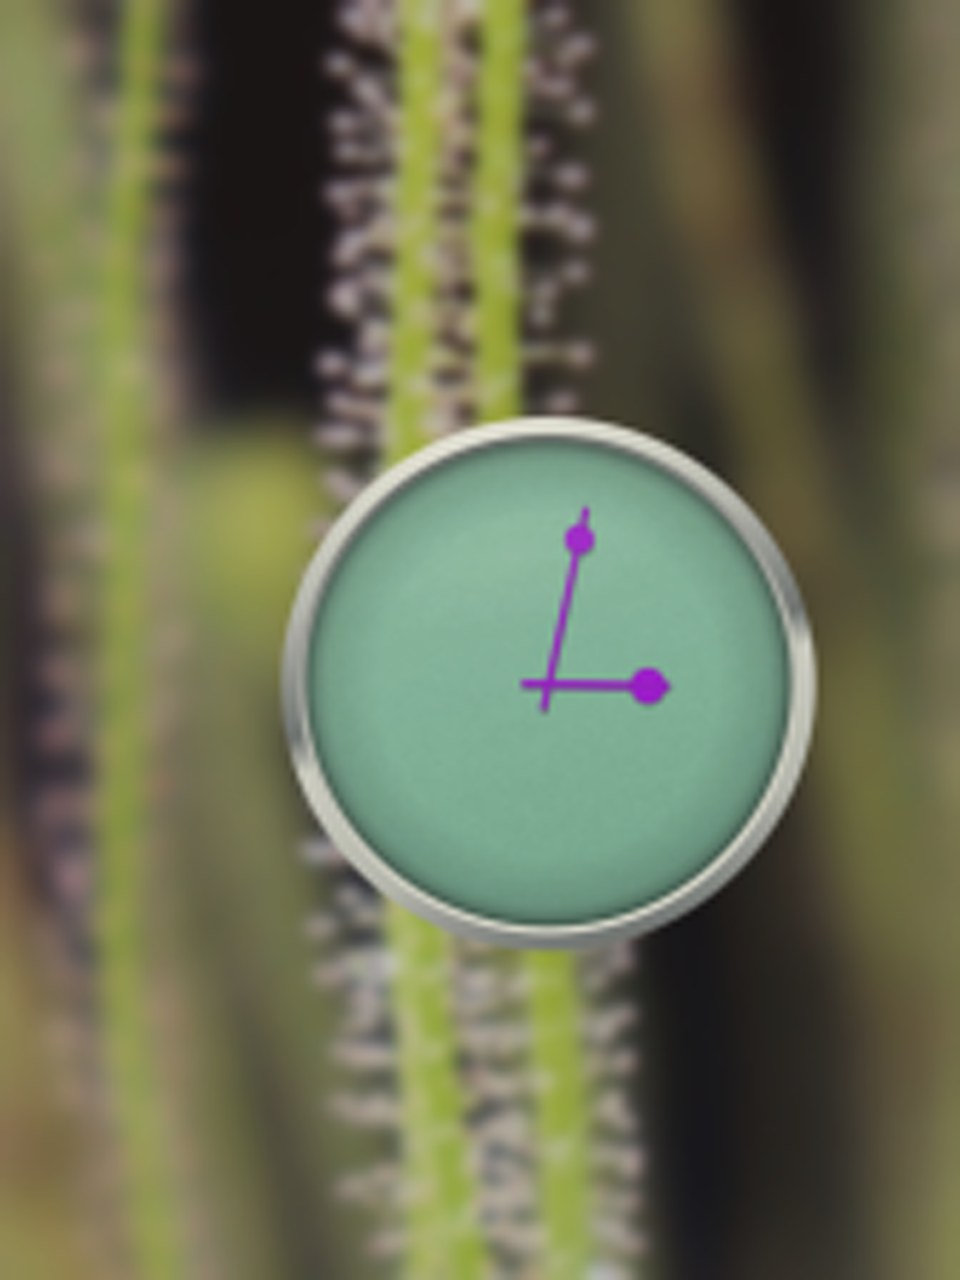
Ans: 3:02
